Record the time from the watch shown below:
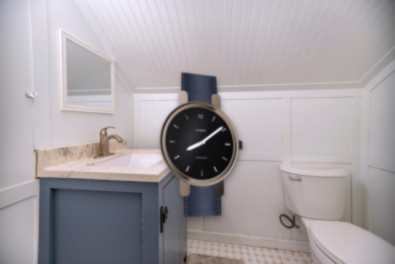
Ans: 8:09
